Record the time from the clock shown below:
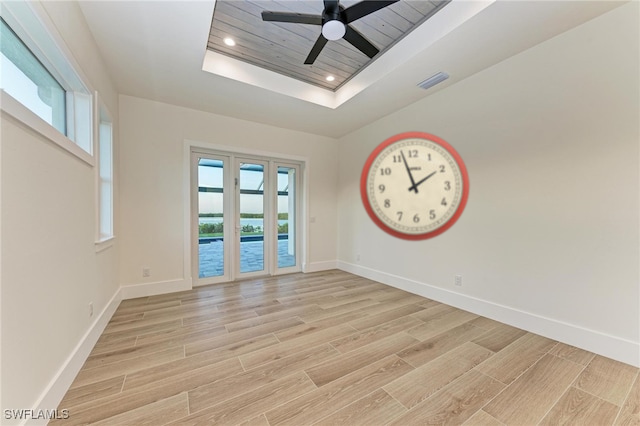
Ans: 1:57
